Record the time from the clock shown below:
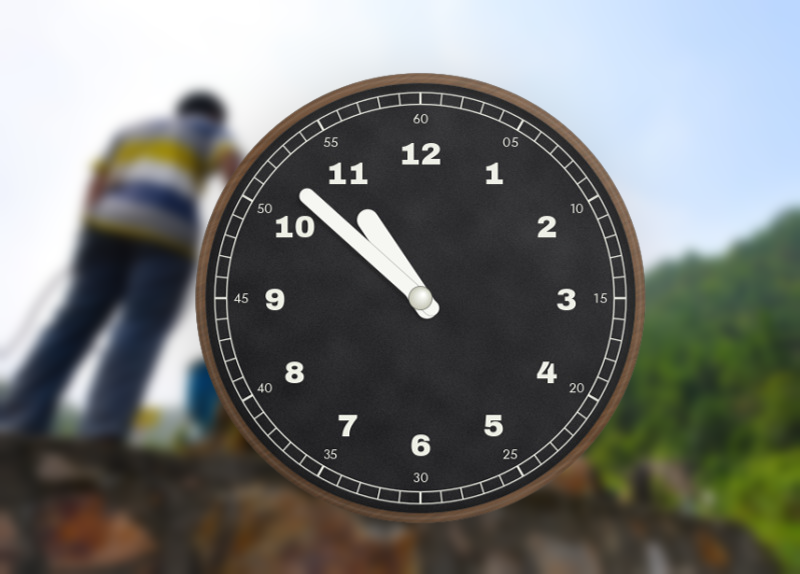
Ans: 10:52
